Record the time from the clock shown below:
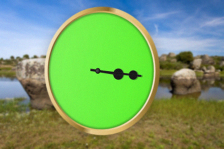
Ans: 3:16
